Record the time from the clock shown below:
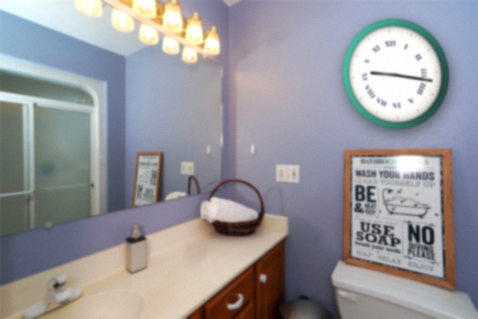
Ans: 9:17
